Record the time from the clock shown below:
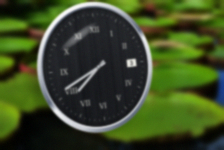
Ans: 7:41
